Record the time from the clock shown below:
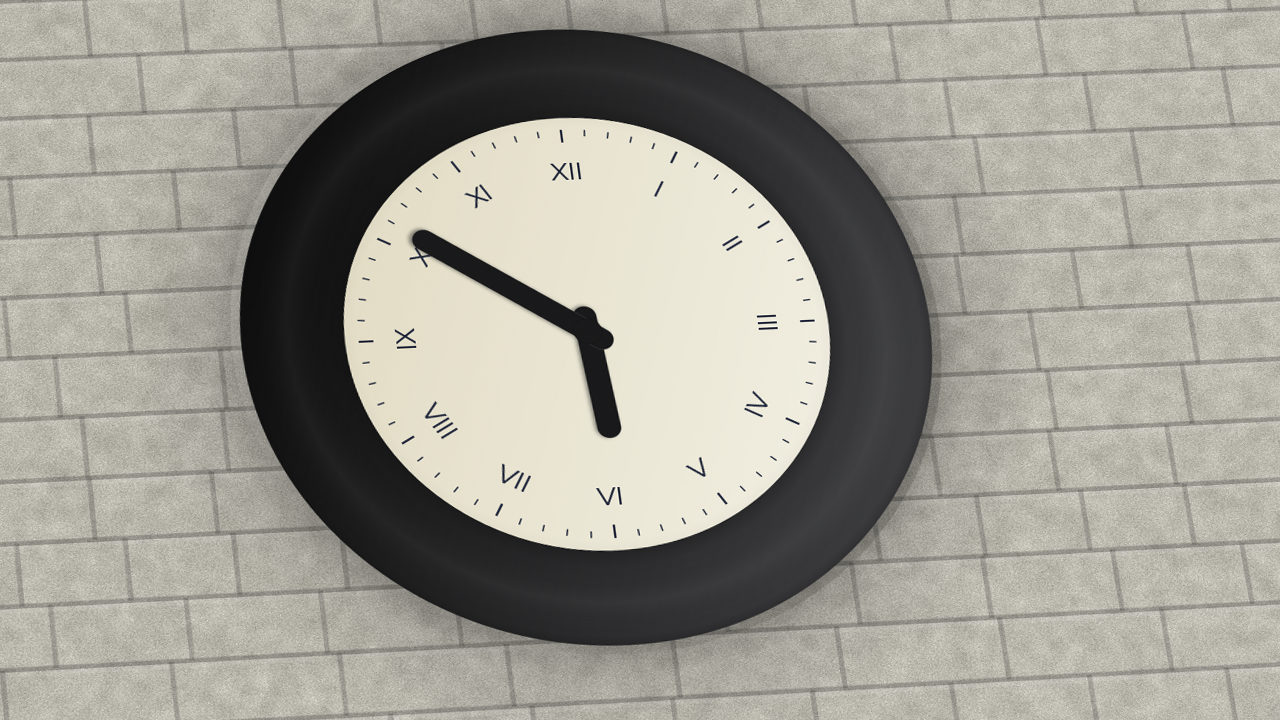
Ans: 5:51
